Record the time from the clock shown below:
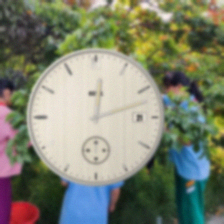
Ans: 12:12
